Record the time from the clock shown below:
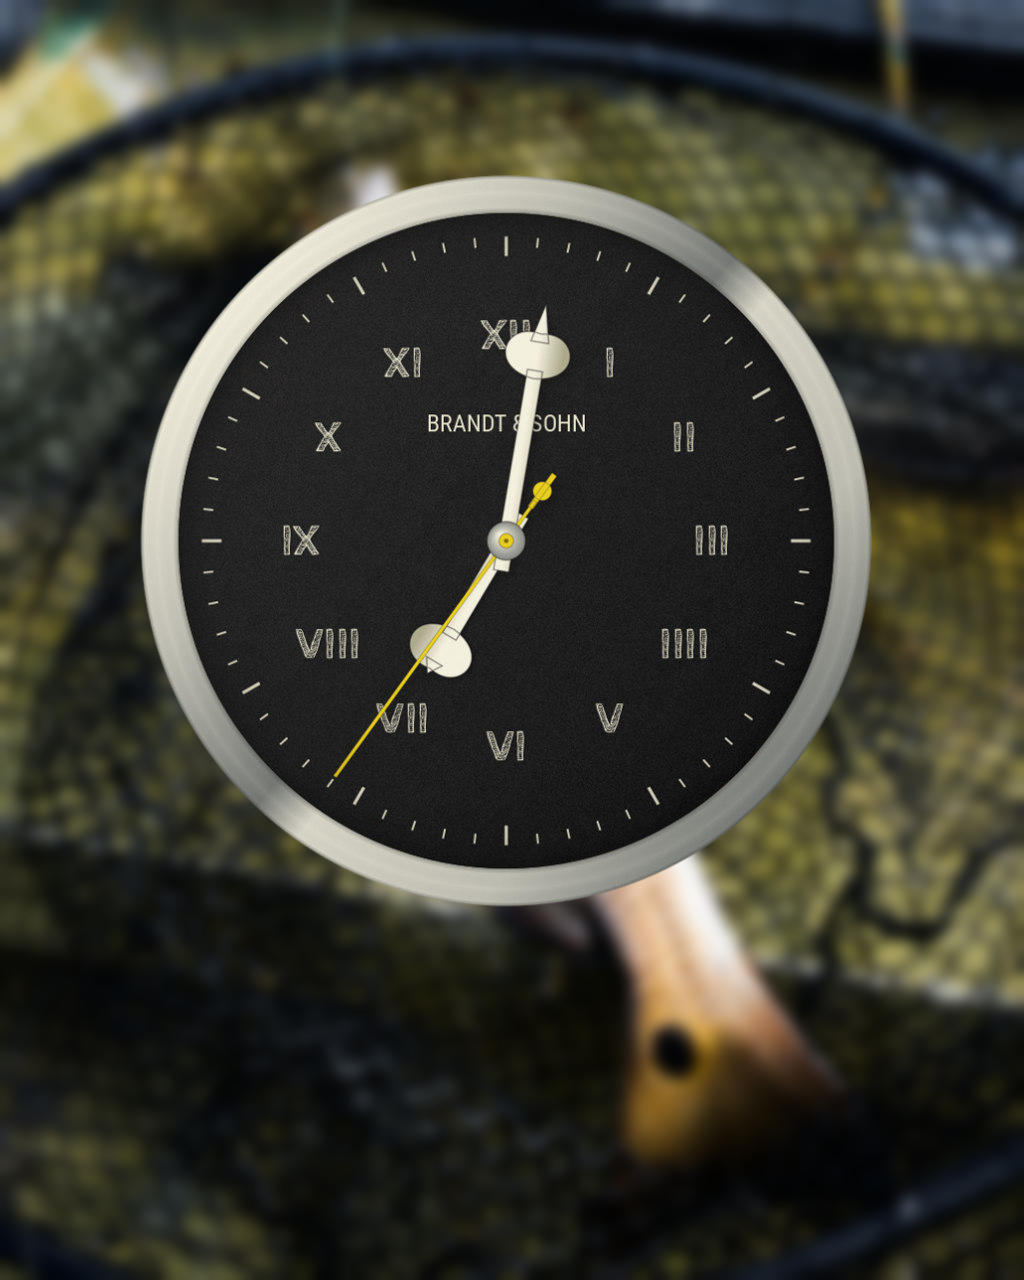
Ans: 7:01:36
